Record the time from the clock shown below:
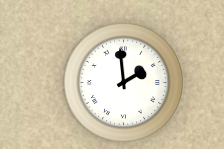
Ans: 1:59
